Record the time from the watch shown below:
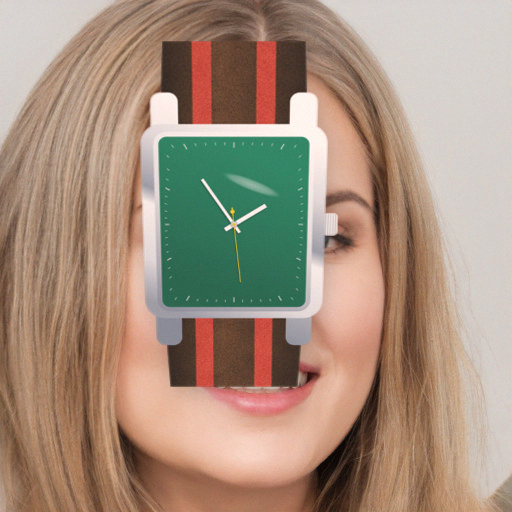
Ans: 1:54:29
